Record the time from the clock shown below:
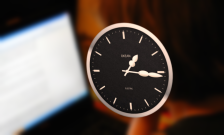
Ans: 1:16
